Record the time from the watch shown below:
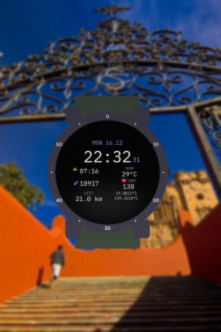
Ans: 22:32
